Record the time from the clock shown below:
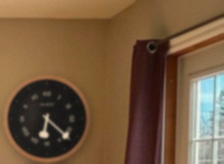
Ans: 6:22
